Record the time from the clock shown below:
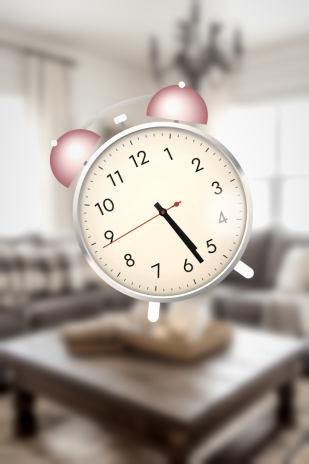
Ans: 5:27:44
